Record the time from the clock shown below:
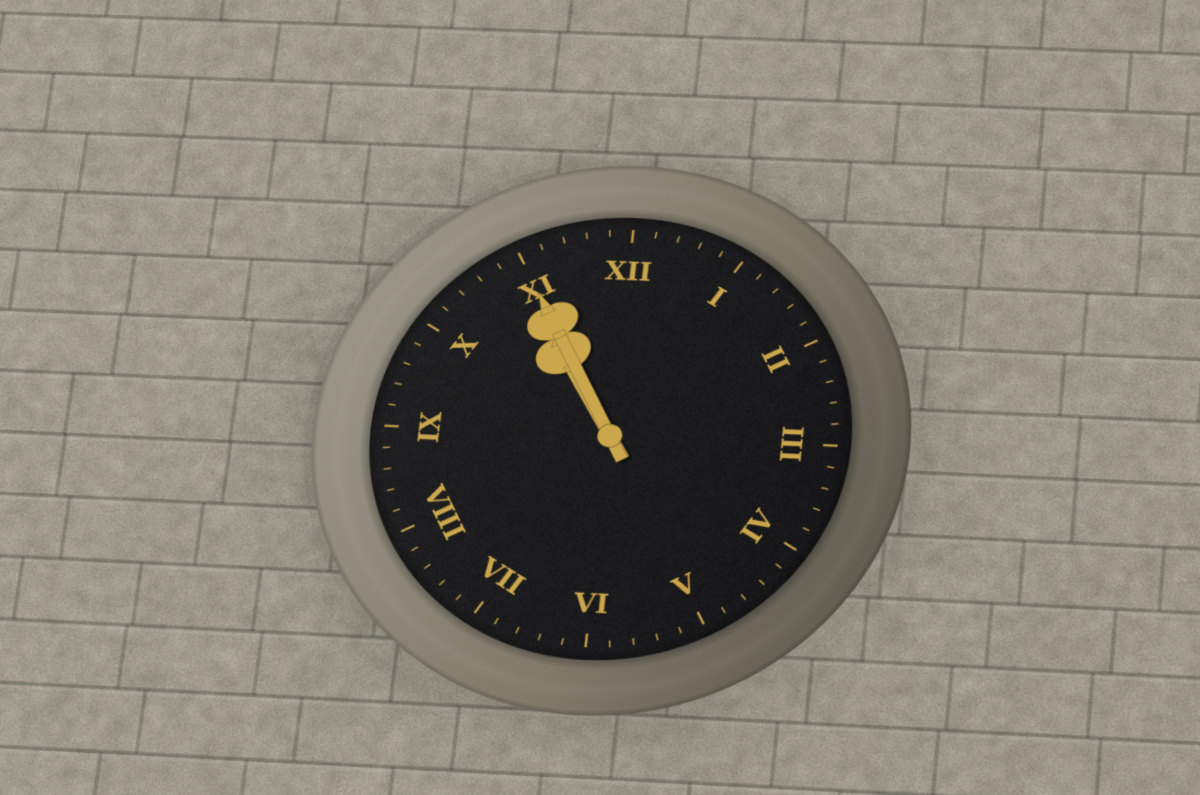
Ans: 10:55
